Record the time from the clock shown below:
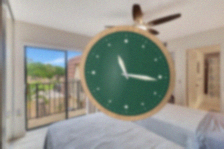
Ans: 11:16
